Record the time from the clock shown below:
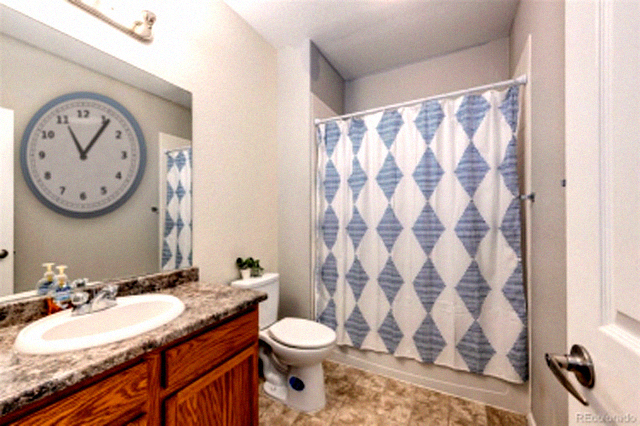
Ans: 11:06
